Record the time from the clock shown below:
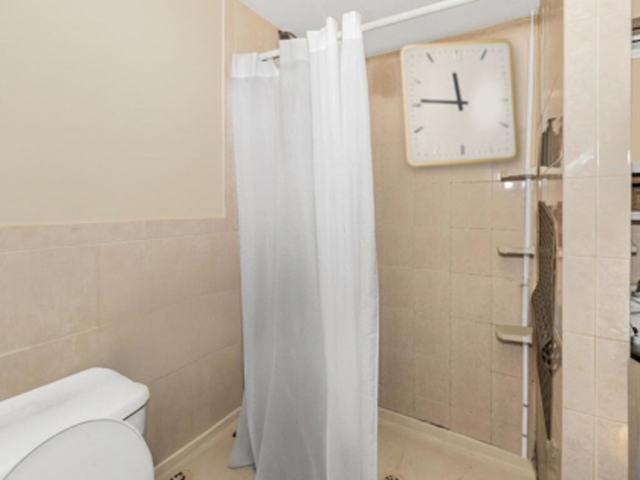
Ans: 11:46
